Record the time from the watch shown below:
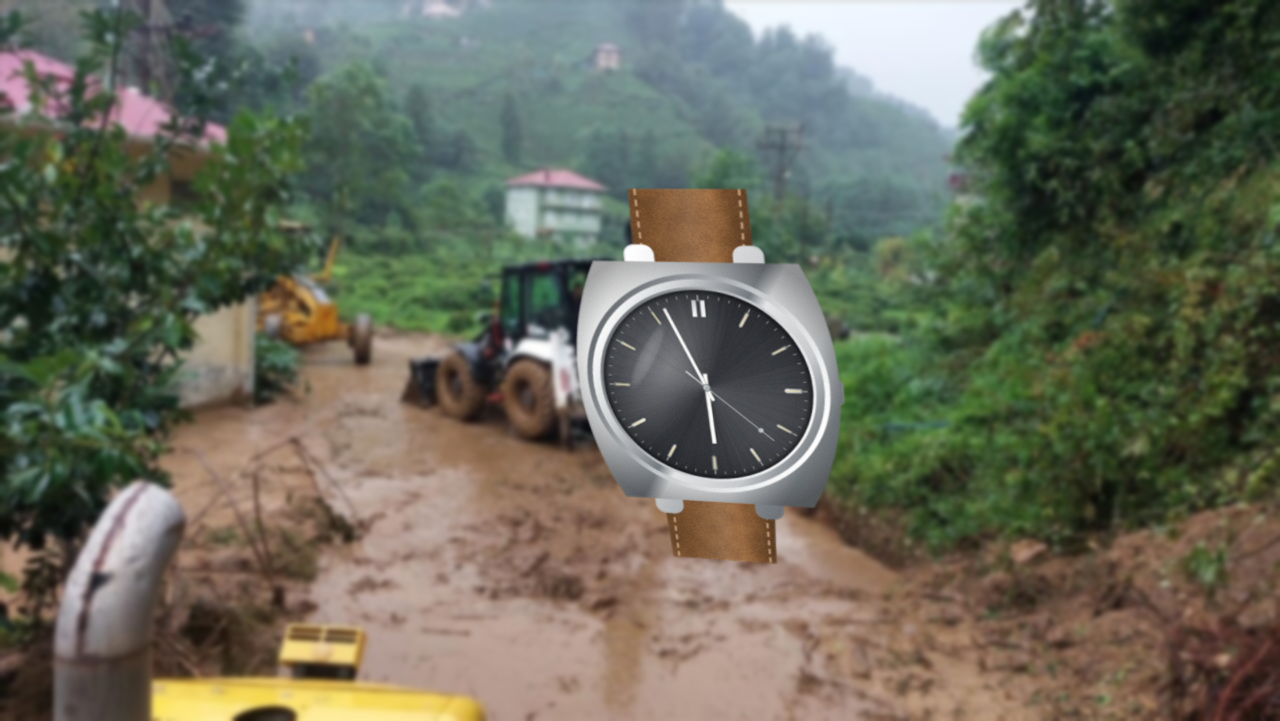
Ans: 5:56:22
